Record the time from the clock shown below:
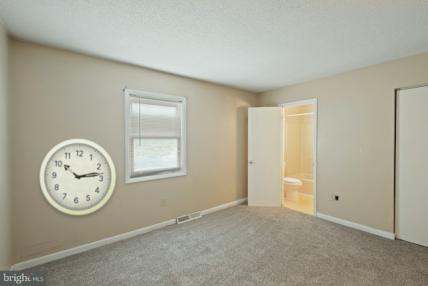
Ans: 10:13
